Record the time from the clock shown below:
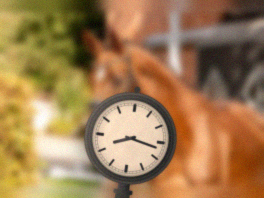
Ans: 8:17
